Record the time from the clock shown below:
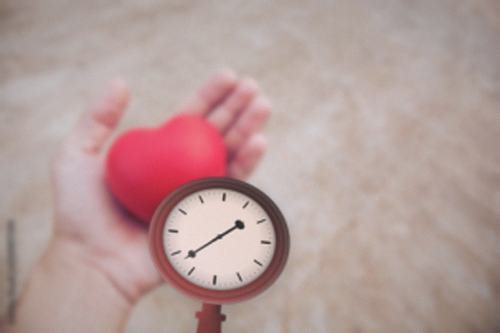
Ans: 1:38
